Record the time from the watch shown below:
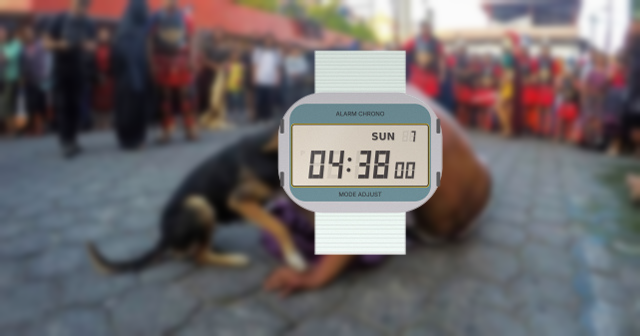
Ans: 4:38:00
